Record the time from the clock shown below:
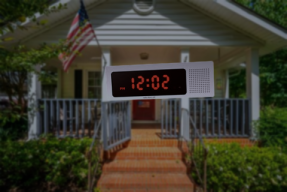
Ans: 12:02
